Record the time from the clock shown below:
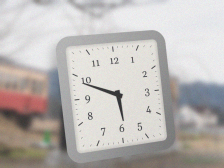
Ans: 5:49
